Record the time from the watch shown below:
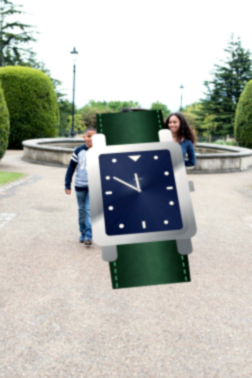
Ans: 11:51
